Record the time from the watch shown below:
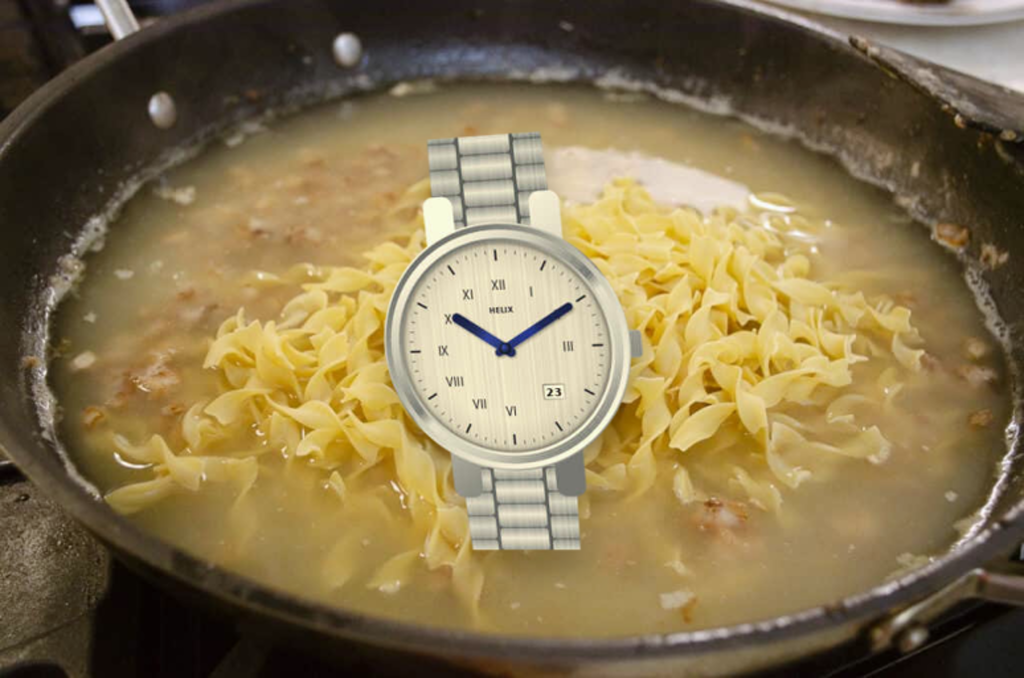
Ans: 10:10
